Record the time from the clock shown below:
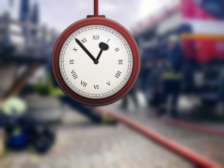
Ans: 12:53
